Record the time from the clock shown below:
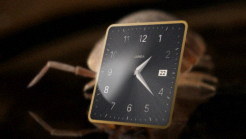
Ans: 1:22
